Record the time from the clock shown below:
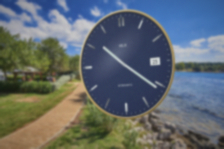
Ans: 10:21
